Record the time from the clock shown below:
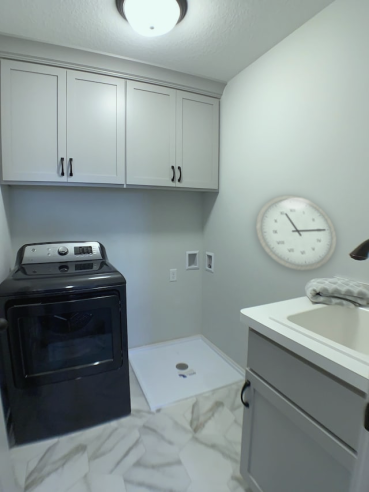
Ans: 11:15
